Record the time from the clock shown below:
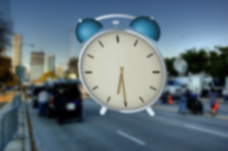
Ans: 6:30
